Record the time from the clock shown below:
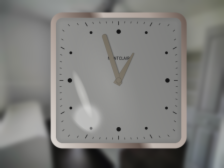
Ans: 12:57
